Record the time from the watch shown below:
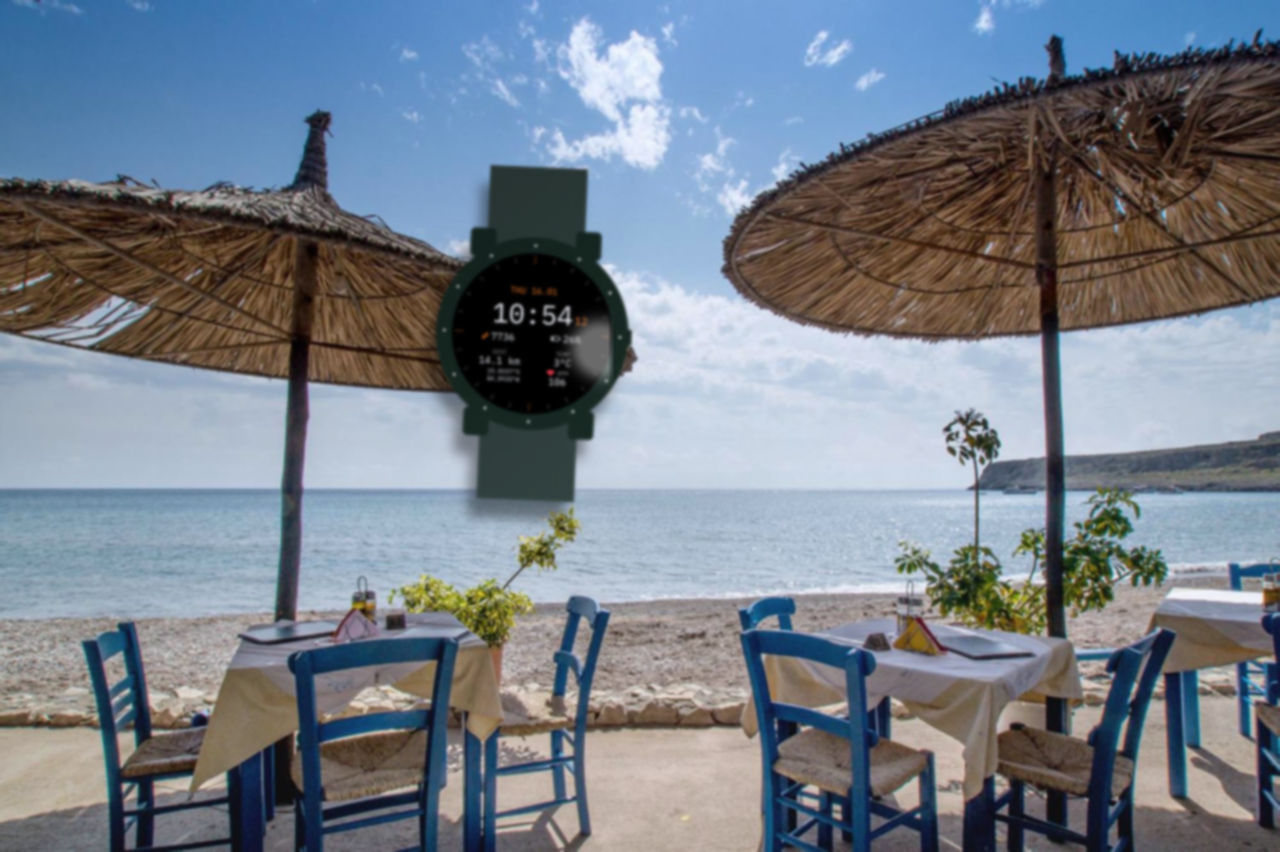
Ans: 10:54
